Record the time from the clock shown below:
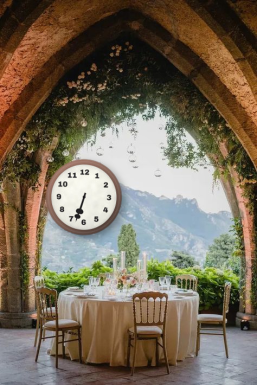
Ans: 6:33
